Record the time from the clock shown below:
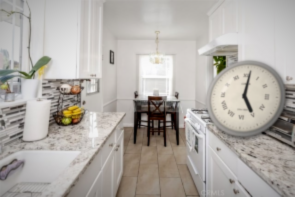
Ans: 5:01
